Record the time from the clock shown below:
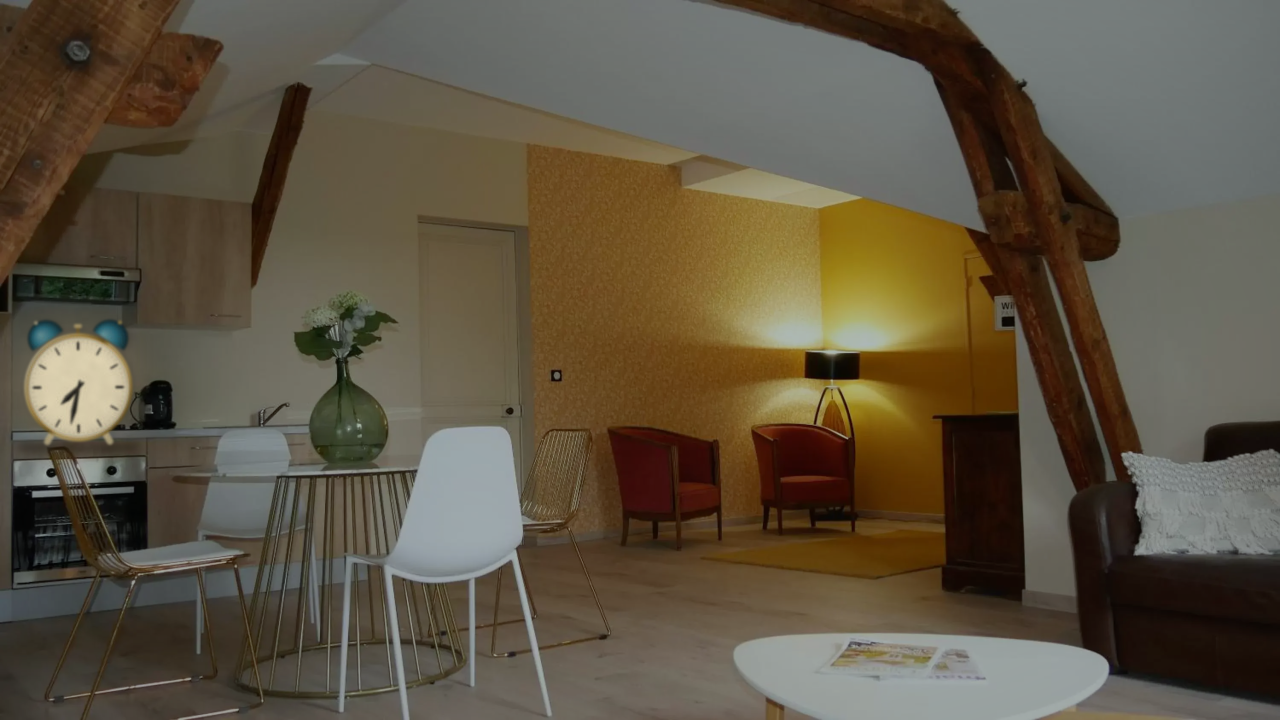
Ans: 7:32
